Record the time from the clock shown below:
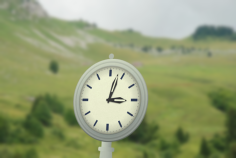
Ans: 3:03
